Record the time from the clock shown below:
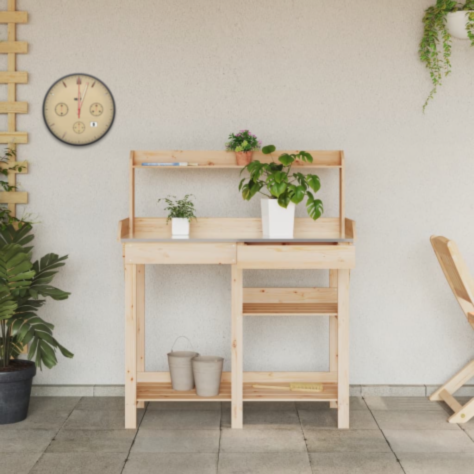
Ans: 12:03
